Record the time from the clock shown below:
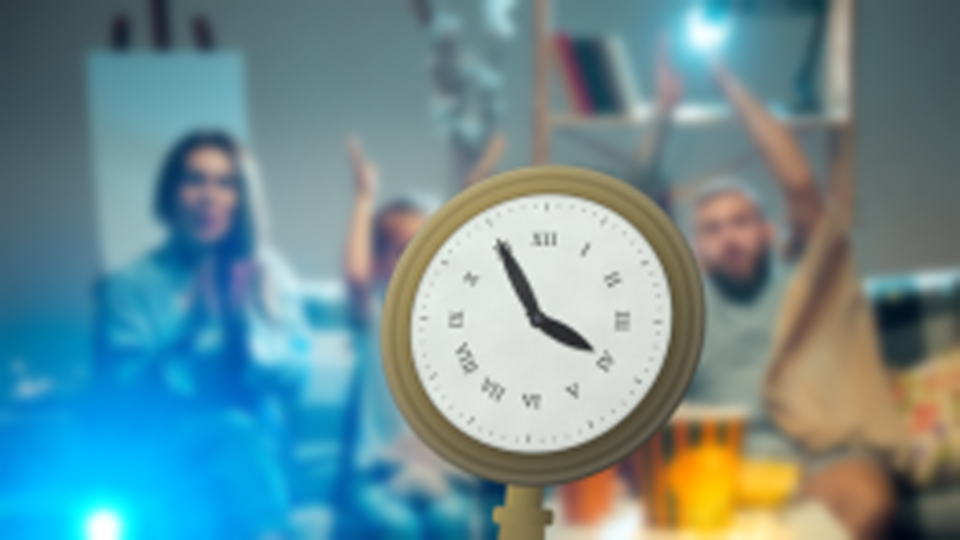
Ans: 3:55
